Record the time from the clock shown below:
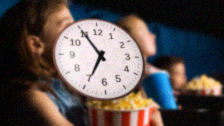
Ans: 6:55
